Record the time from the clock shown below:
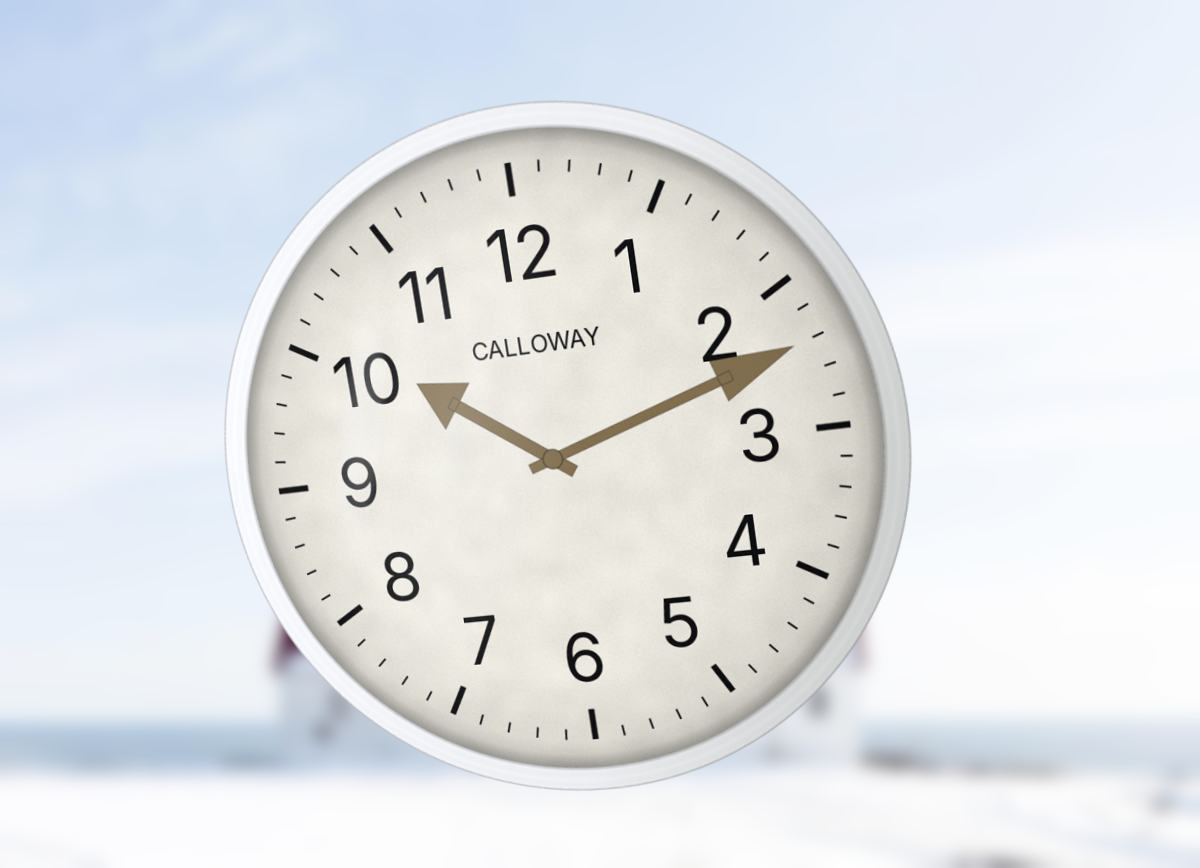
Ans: 10:12
